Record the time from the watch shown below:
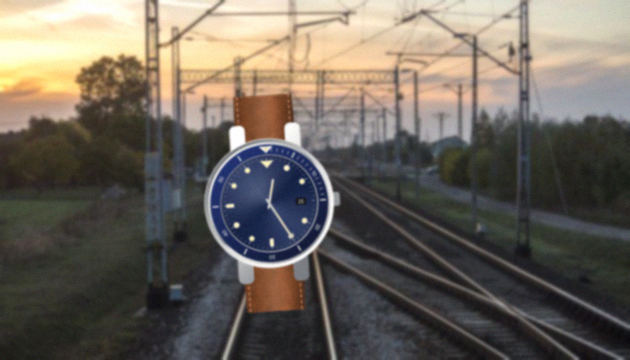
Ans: 12:25
